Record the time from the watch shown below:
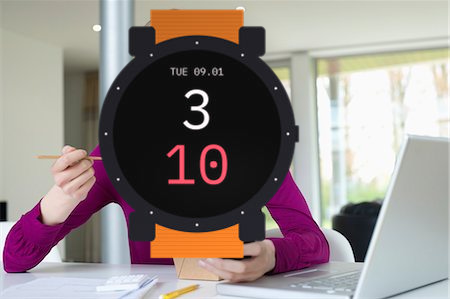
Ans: 3:10
